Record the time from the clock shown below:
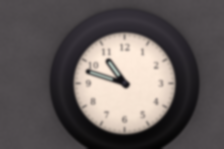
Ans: 10:48
